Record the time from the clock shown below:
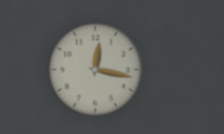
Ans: 12:17
